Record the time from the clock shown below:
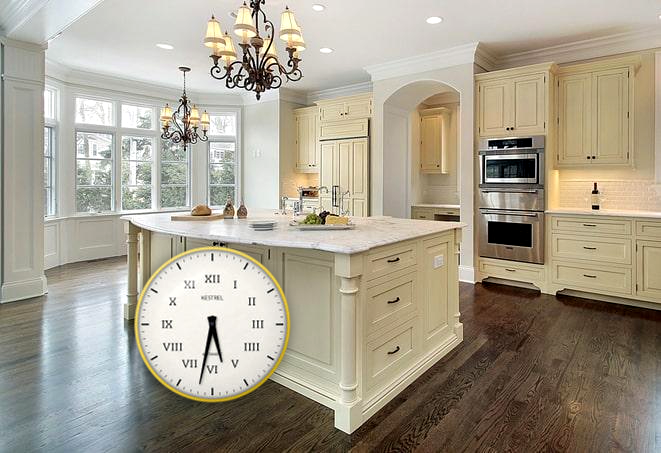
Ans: 5:32
